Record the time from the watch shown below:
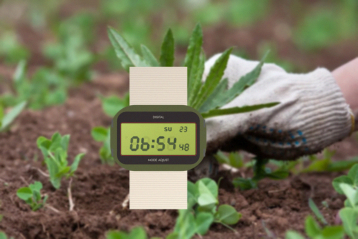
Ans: 6:54:48
